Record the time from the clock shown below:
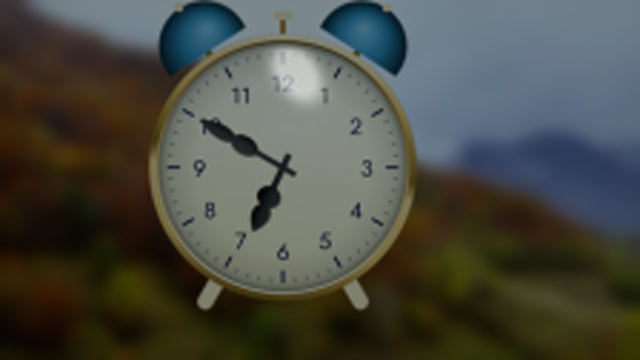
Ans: 6:50
